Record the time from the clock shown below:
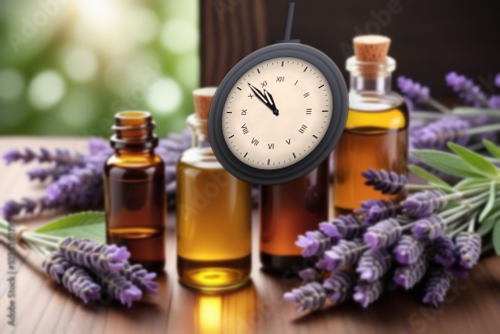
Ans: 10:52
